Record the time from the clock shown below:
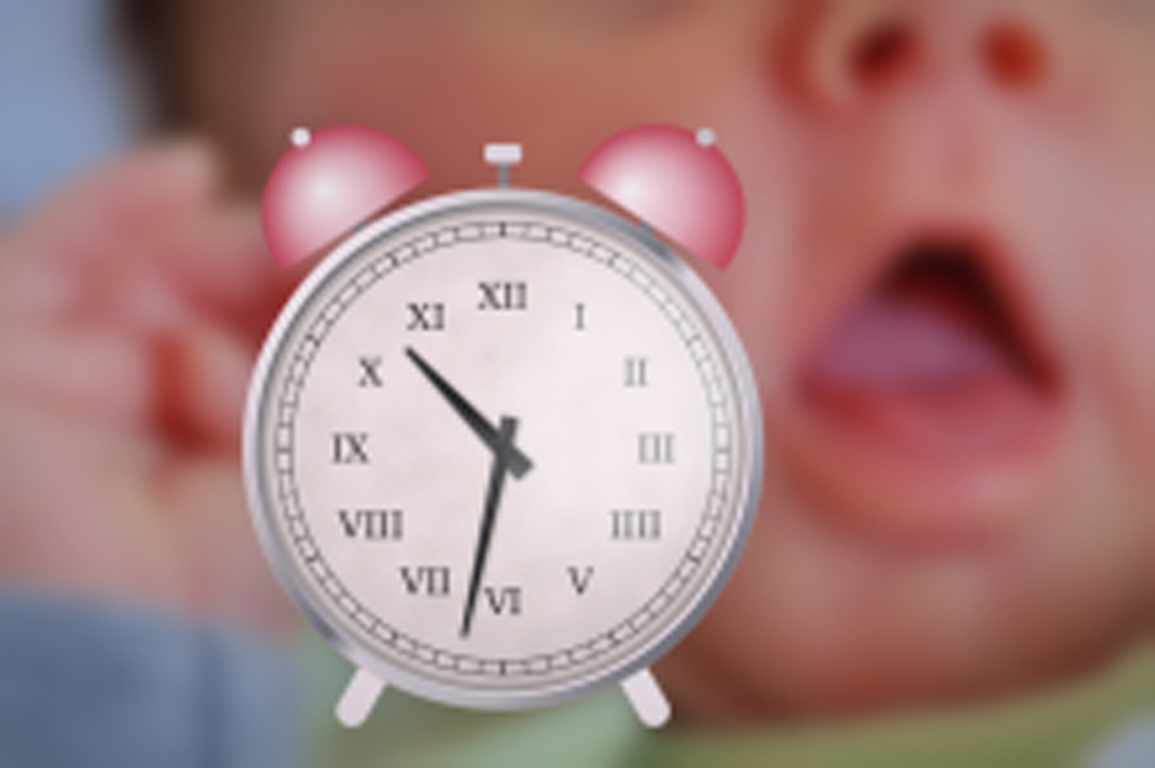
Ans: 10:32
